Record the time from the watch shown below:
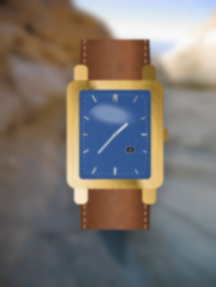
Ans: 1:37
